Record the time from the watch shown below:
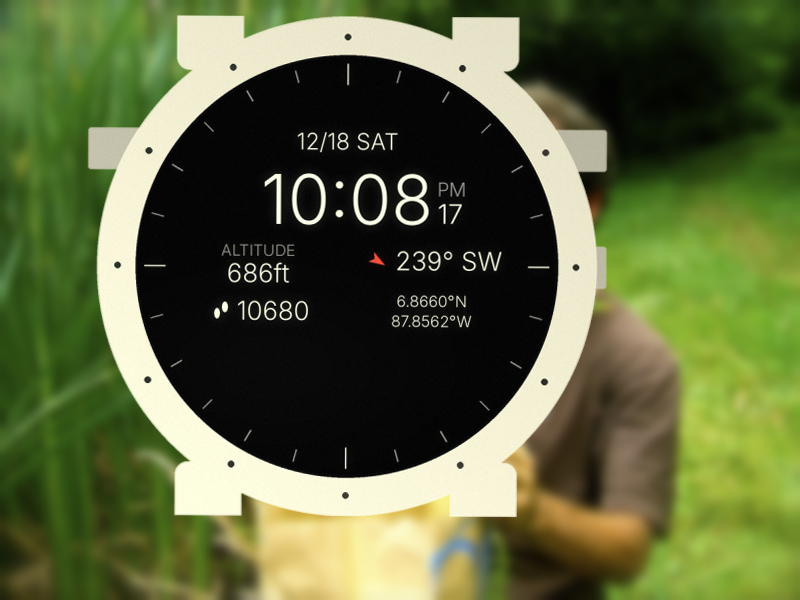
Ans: 10:08:17
